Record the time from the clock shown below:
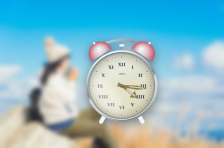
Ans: 4:16
